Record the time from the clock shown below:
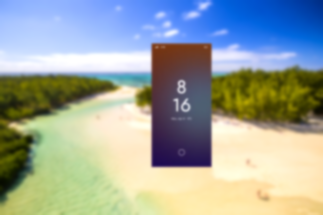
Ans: 8:16
